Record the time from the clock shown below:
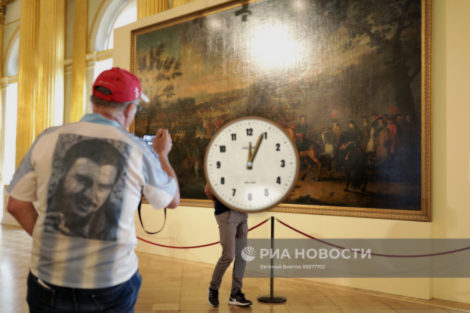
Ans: 12:04
